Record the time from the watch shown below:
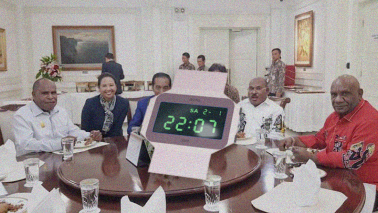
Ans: 22:07
